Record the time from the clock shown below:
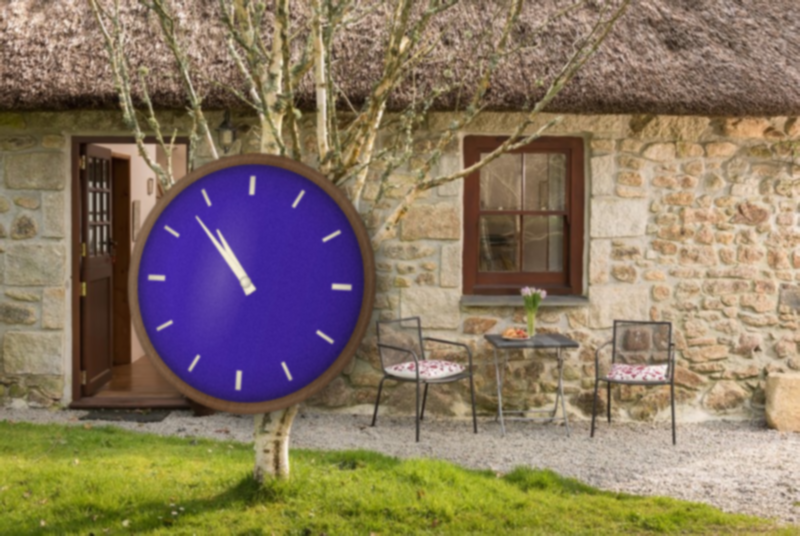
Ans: 10:53
